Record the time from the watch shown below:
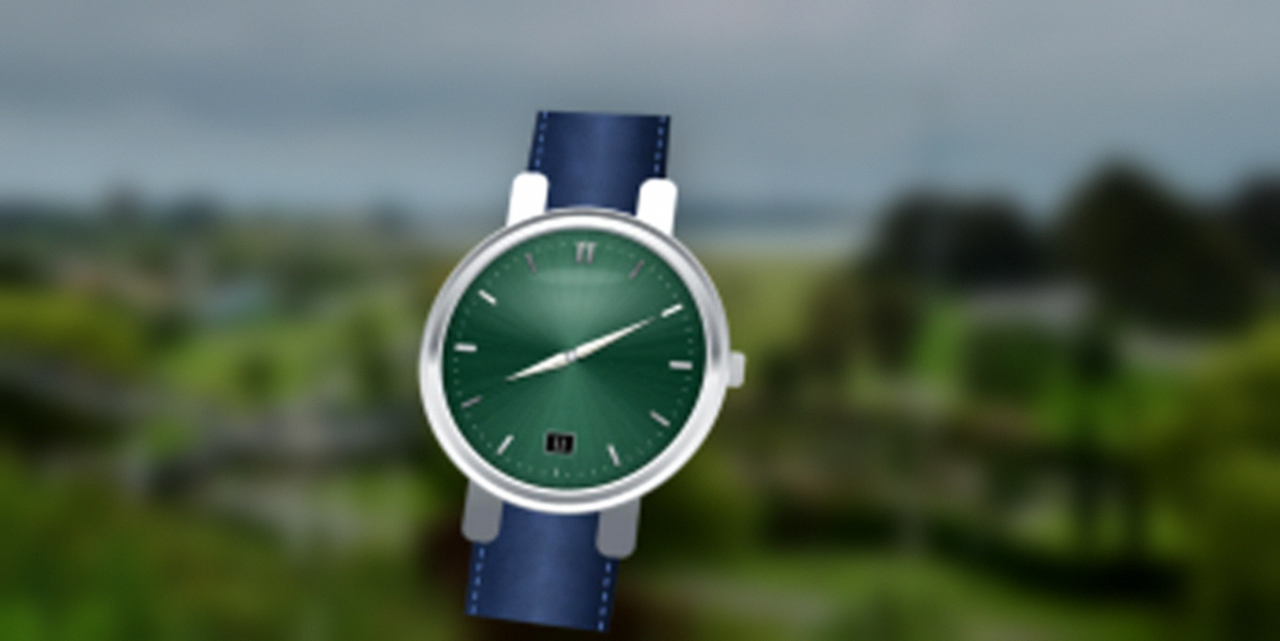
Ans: 8:10
